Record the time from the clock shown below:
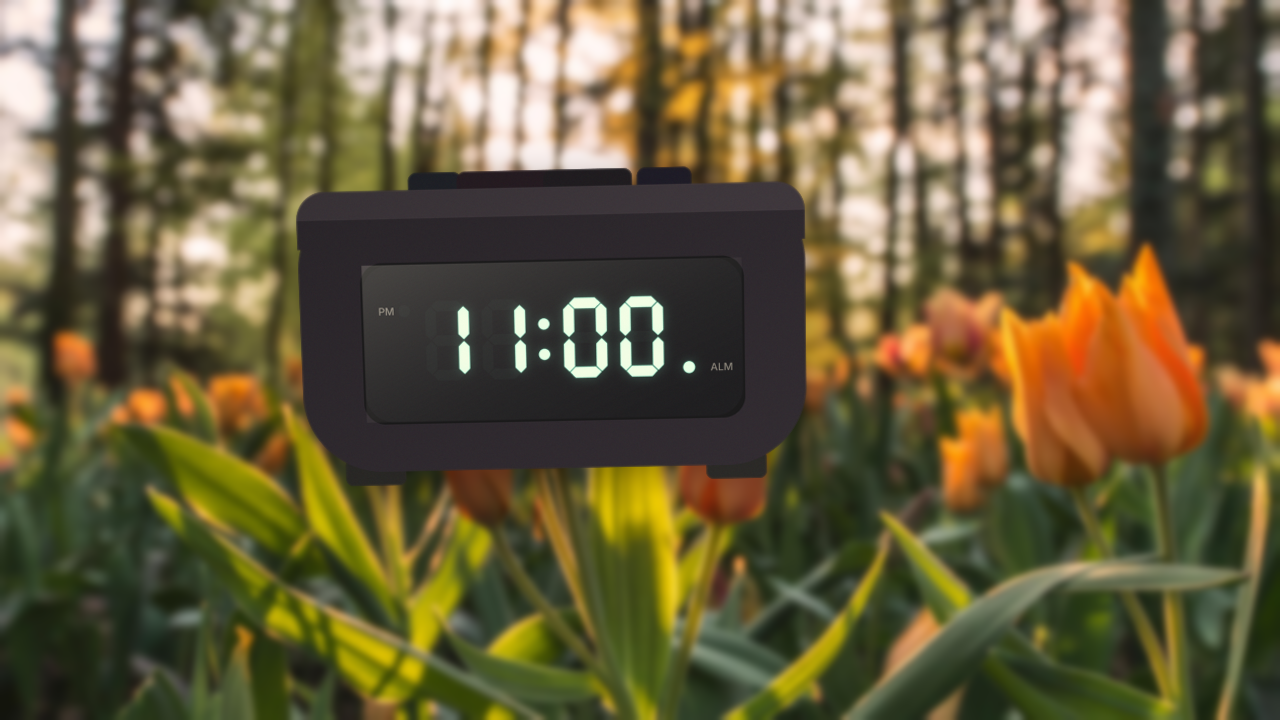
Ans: 11:00
